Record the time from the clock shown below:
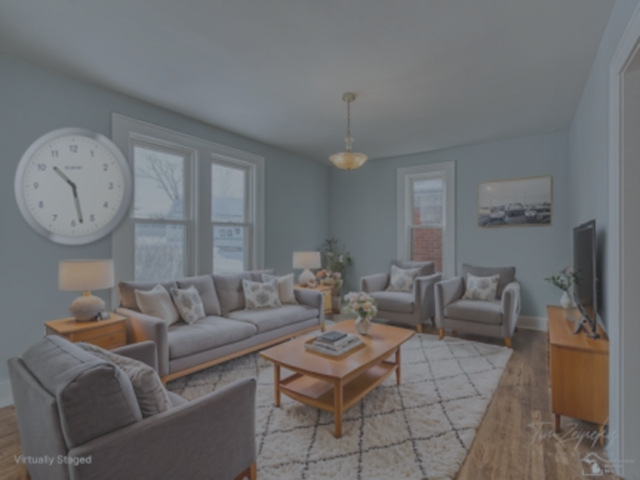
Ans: 10:28
